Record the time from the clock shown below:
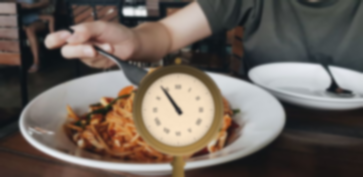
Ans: 10:54
